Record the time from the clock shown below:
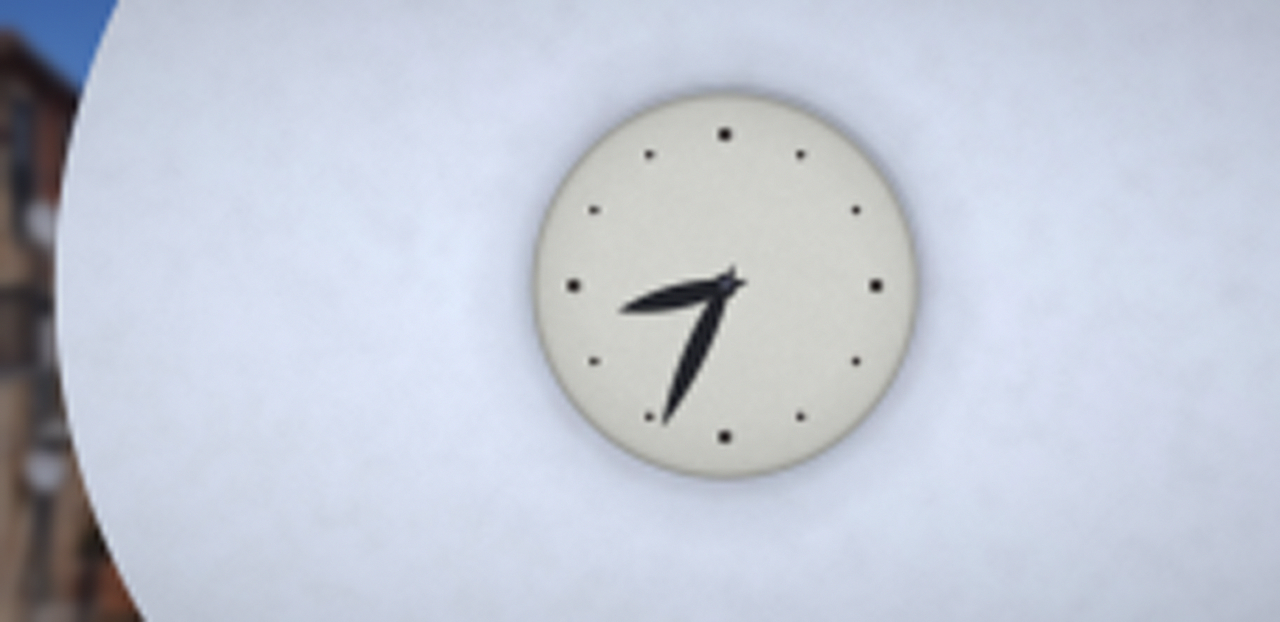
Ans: 8:34
